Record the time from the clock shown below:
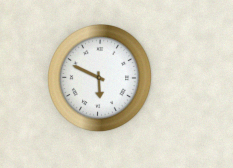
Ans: 5:49
